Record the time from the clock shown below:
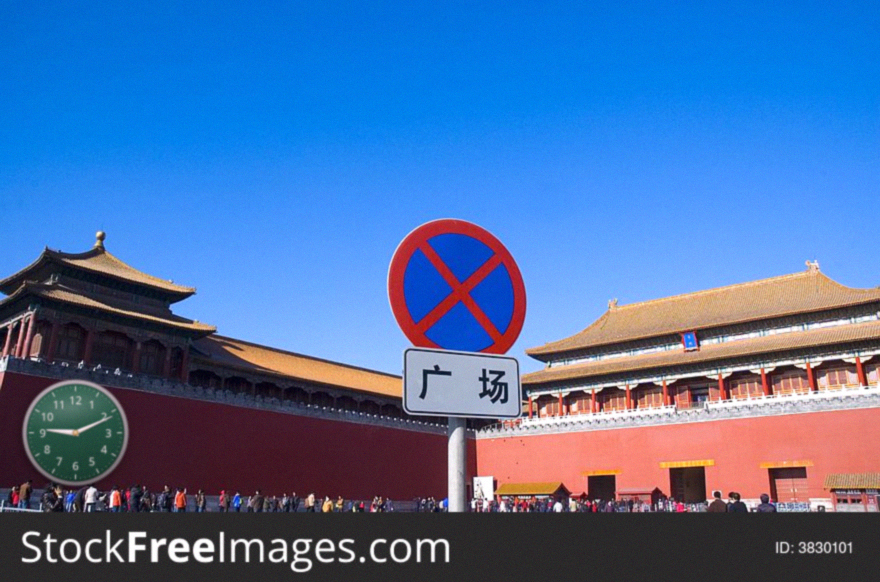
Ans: 9:11
